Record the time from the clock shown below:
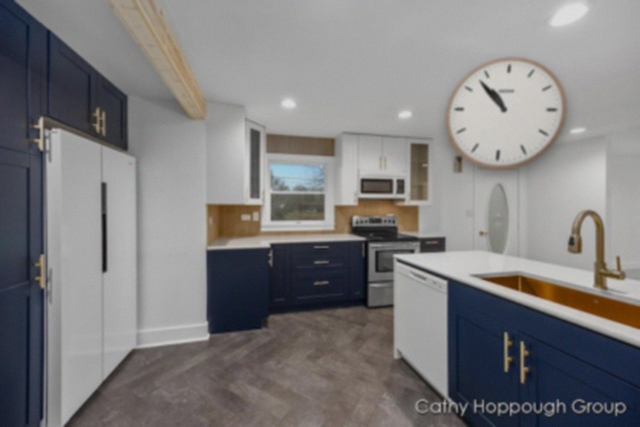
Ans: 10:53
